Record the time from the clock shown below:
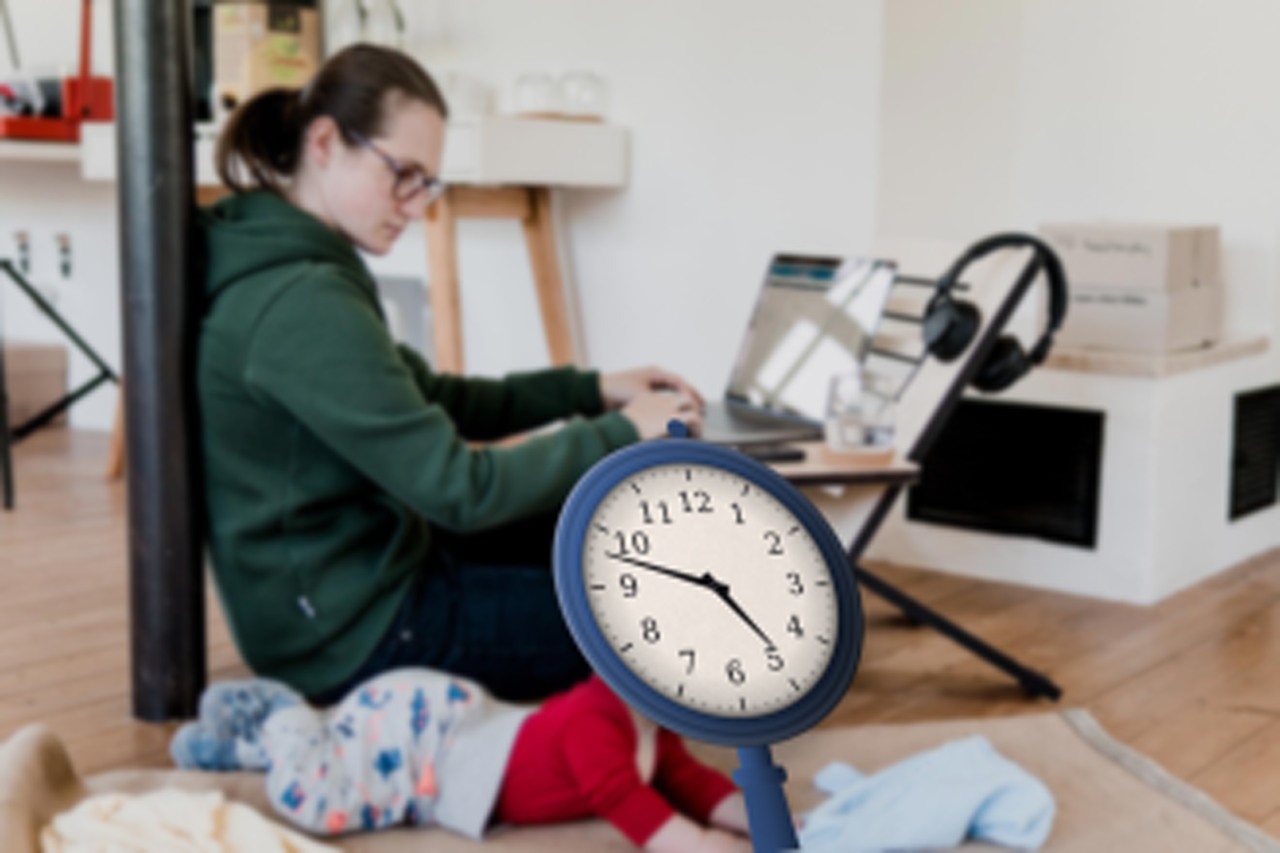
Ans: 4:48
